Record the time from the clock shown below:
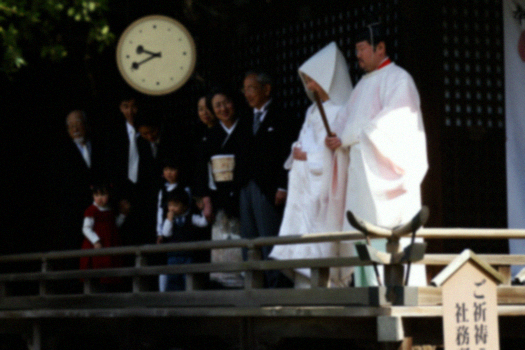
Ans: 9:41
